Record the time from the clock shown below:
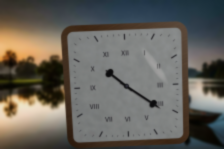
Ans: 10:21
